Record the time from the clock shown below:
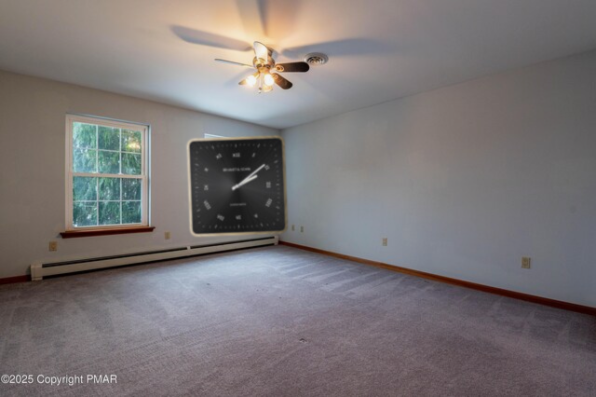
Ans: 2:09
